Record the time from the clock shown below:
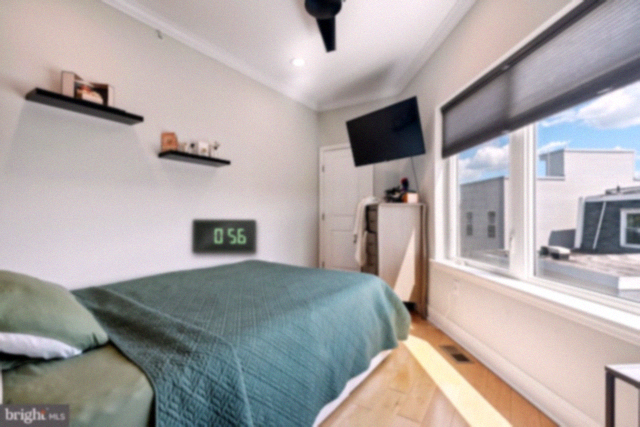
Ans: 0:56
